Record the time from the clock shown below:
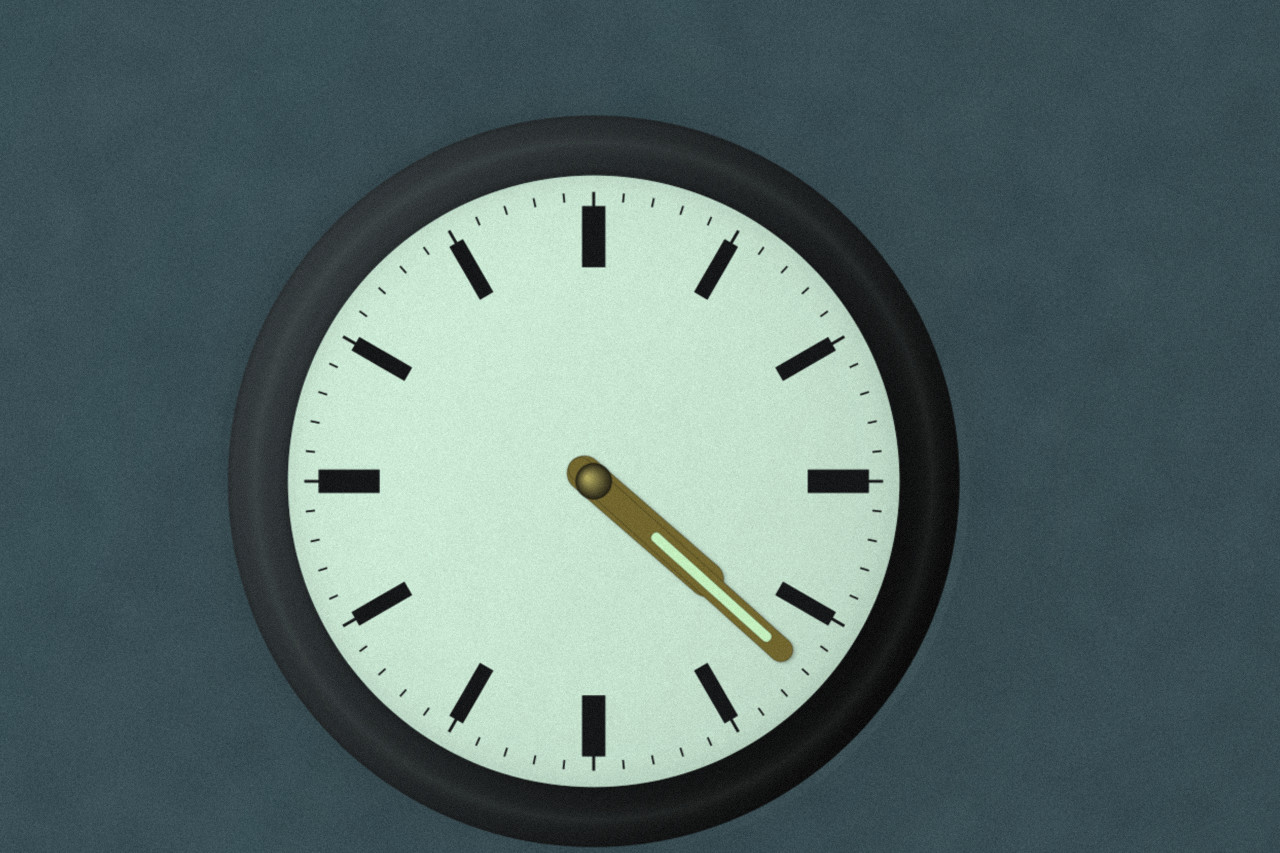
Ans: 4:22
